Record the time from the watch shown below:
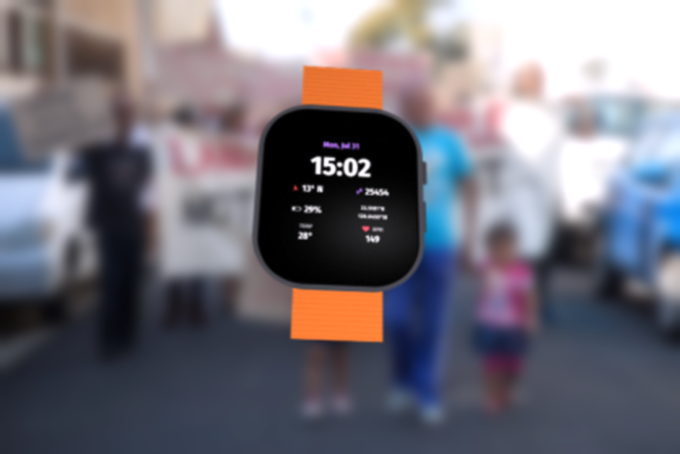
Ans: 15:02
